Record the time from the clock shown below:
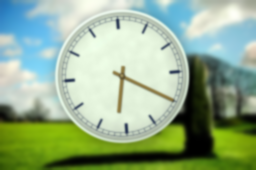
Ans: 6:20
